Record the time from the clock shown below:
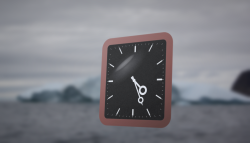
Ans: 4:26
